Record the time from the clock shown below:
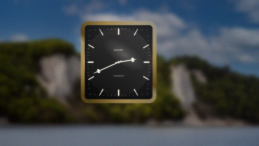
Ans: 2:41
